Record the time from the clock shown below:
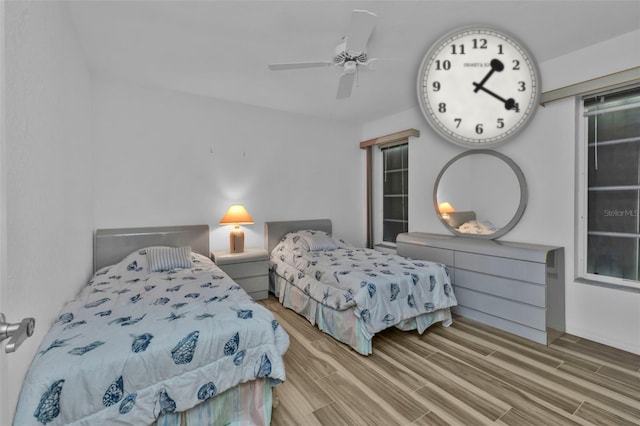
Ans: 1:20
